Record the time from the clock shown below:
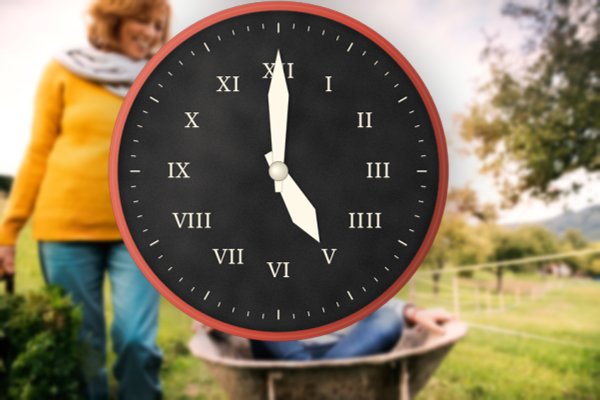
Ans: 5:00
